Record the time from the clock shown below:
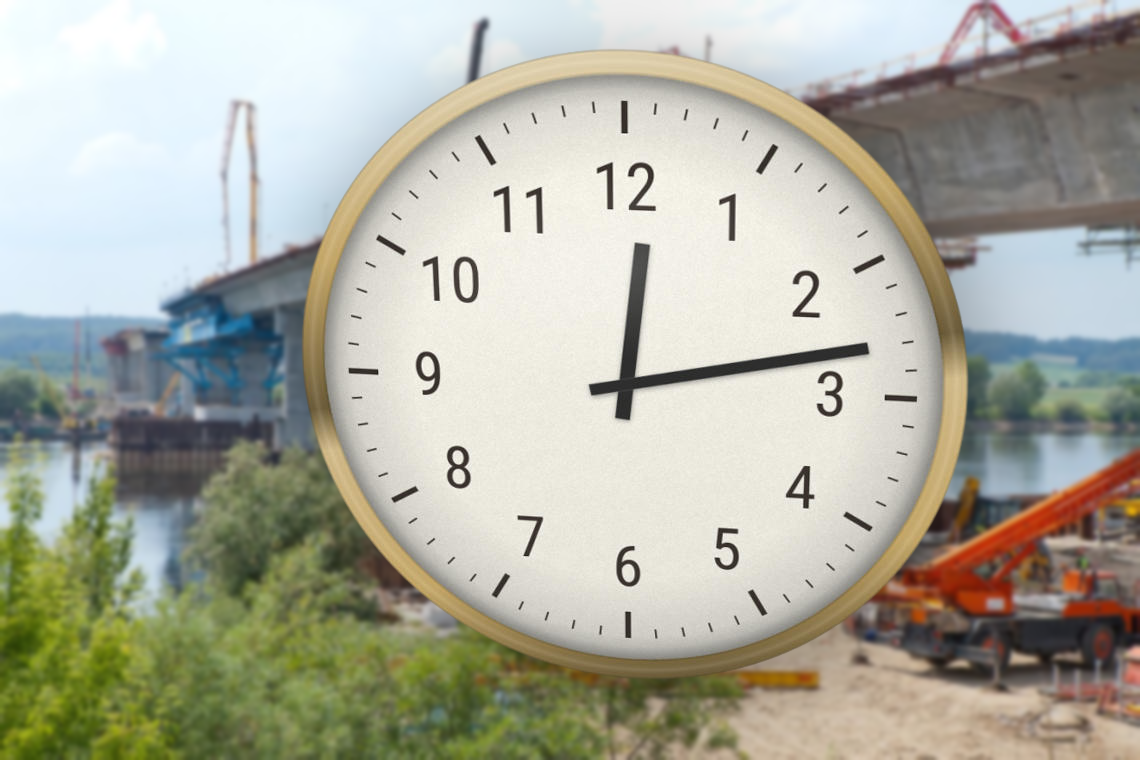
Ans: 12:13
